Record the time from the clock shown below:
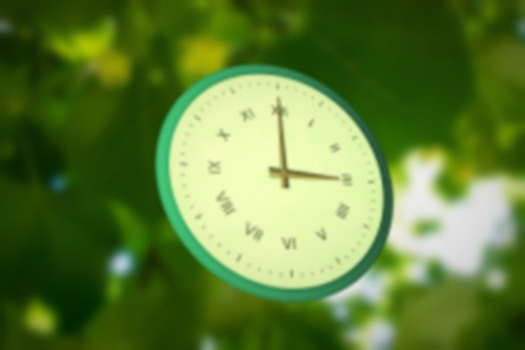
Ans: 3:00
